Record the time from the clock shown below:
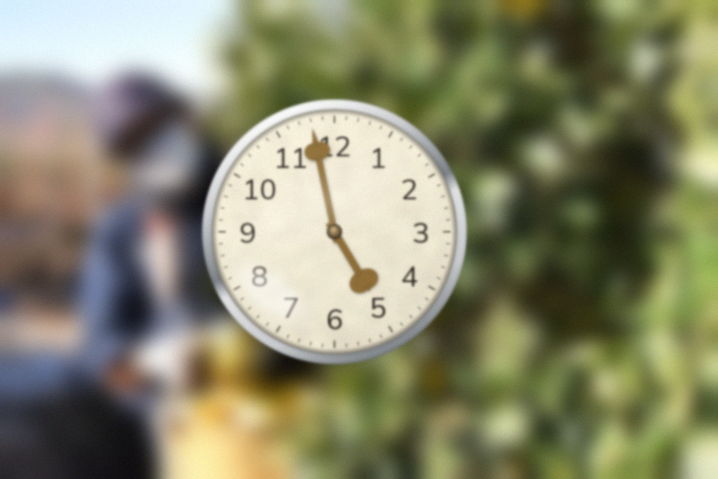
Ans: 4:58
